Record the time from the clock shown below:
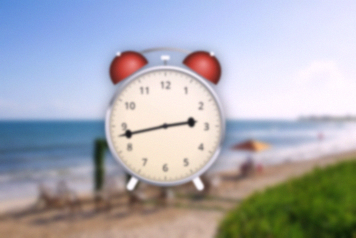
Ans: 2:43
